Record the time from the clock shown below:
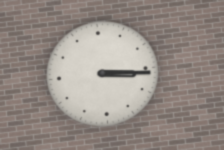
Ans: 3:16
